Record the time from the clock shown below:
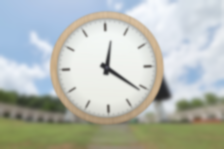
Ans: 12:21
